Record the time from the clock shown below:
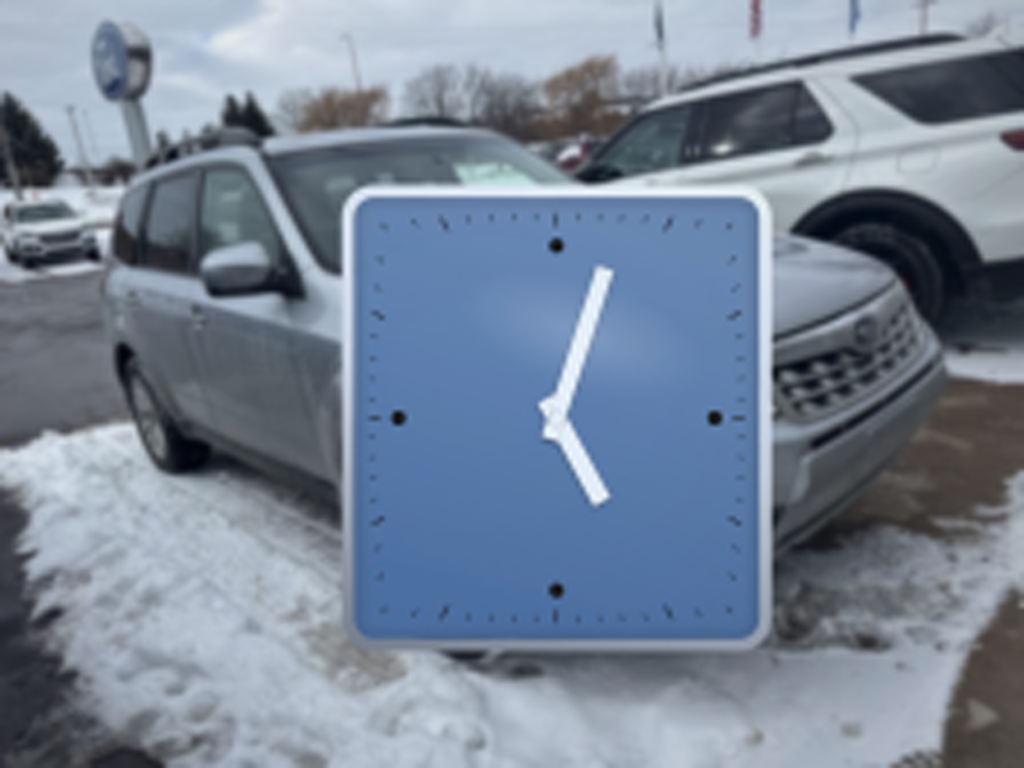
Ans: 5:03
